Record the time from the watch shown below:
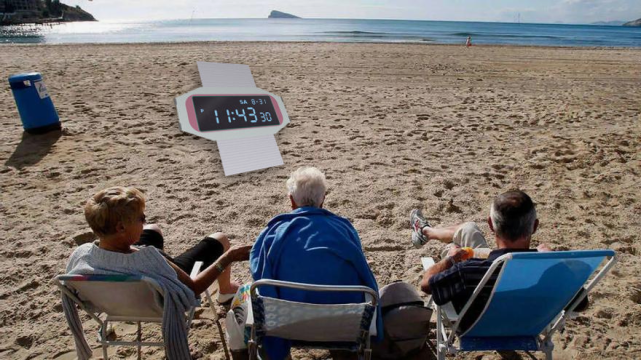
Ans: 11:43:30
